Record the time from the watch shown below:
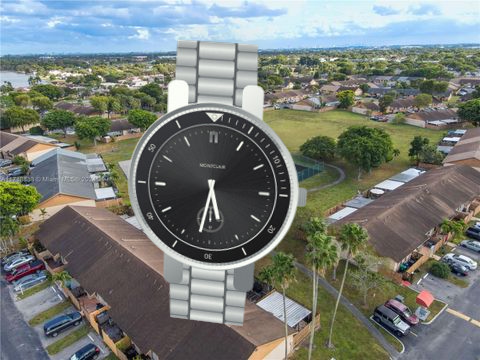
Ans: 5:32
